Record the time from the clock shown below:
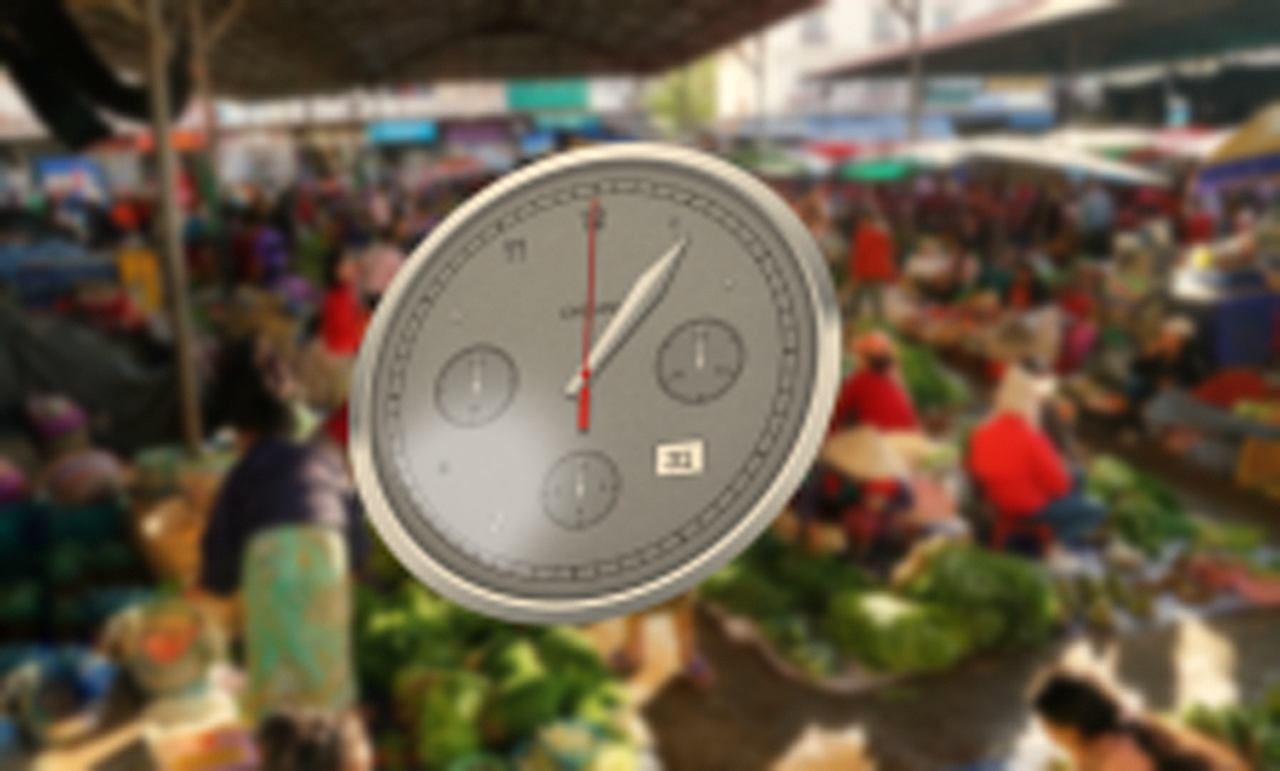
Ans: 1:06
